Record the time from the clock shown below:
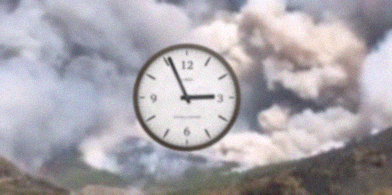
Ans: 2:56
